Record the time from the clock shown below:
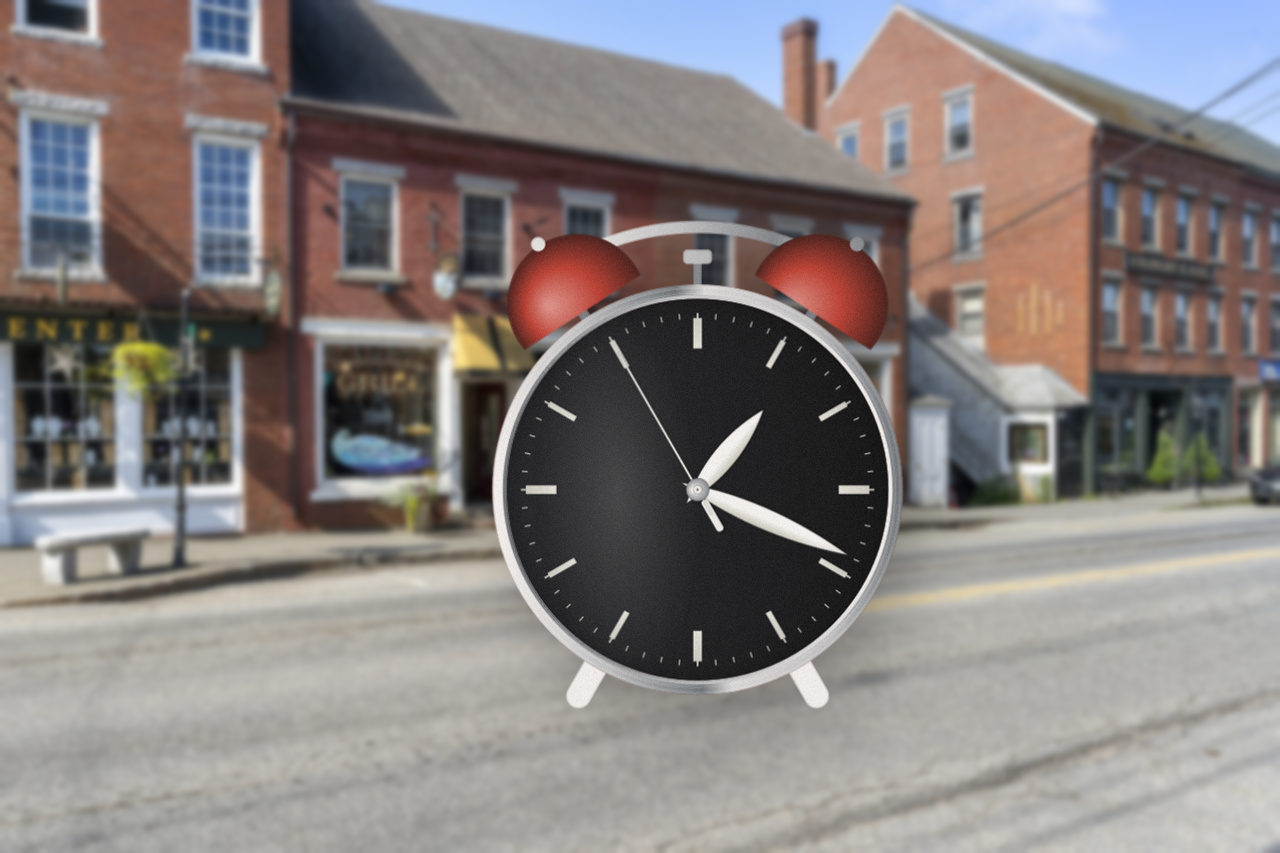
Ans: 1:18:55
